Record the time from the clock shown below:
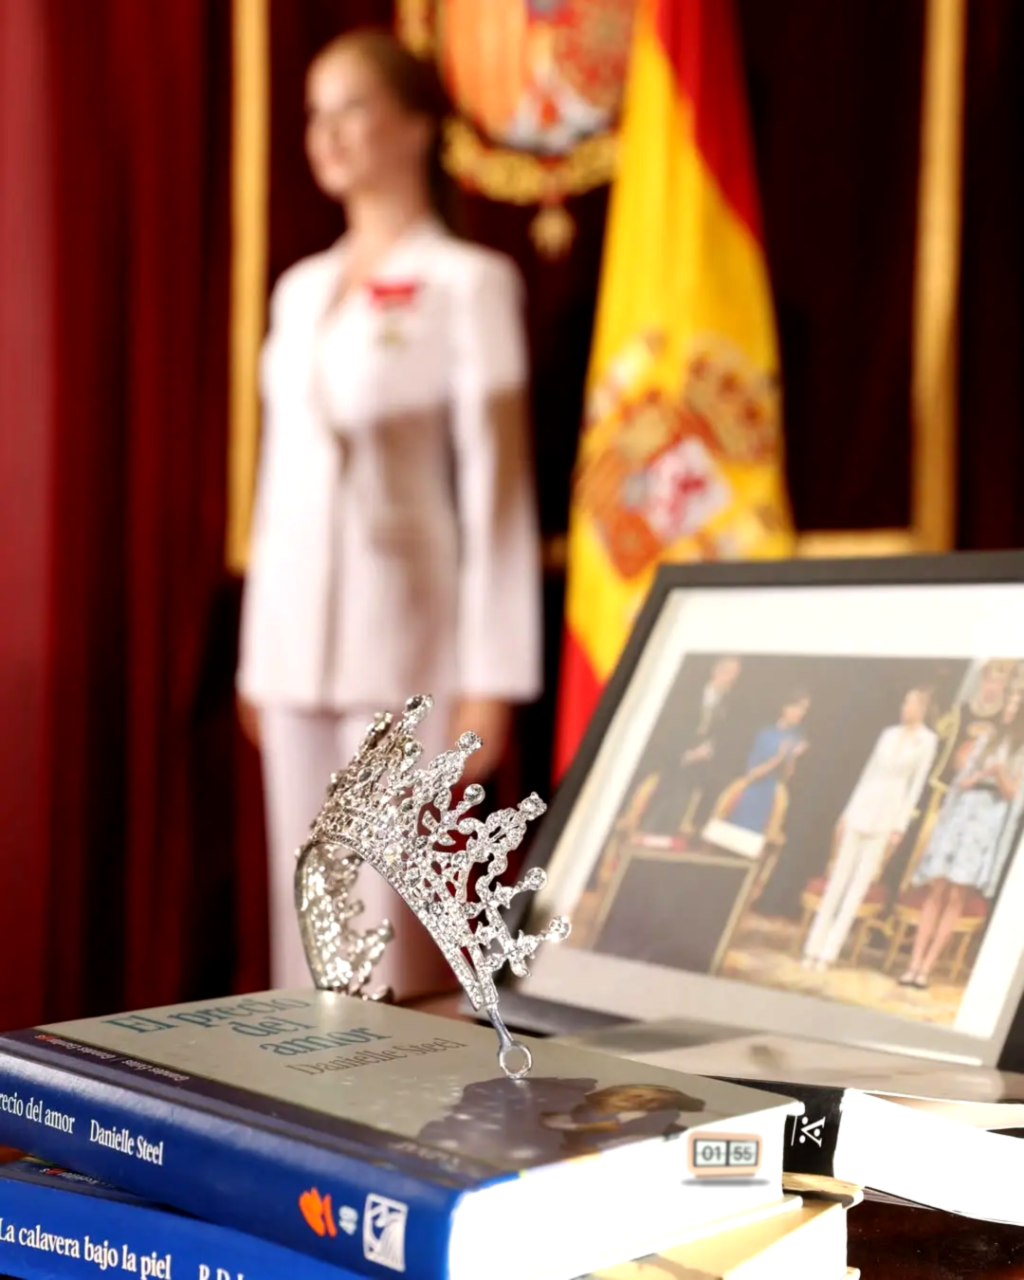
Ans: 1:55
